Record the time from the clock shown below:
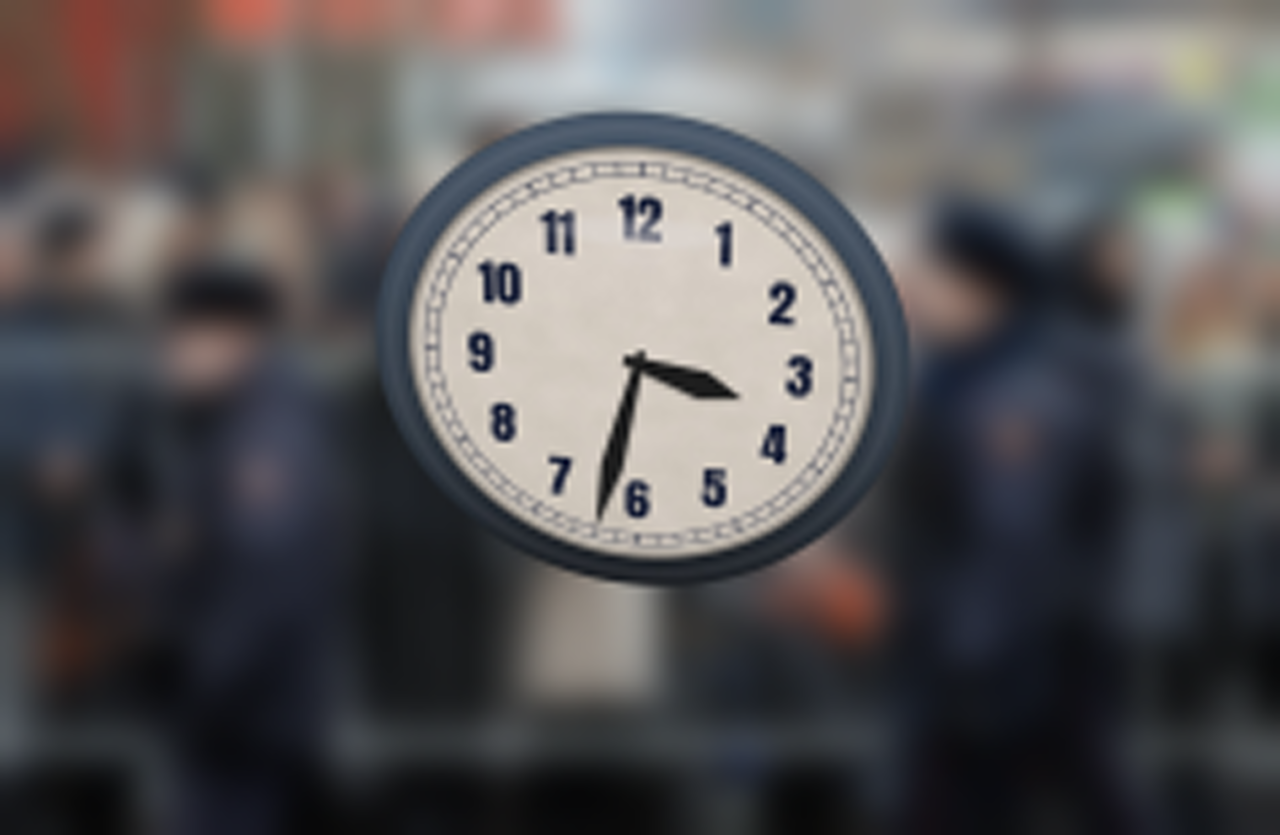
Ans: 3:32
